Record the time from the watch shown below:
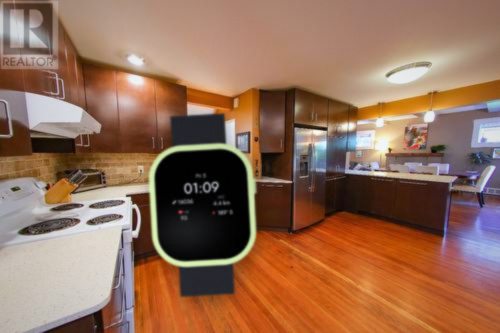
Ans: 1:09
